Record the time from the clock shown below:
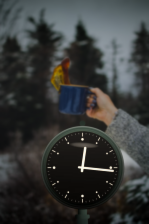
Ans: 12:16
